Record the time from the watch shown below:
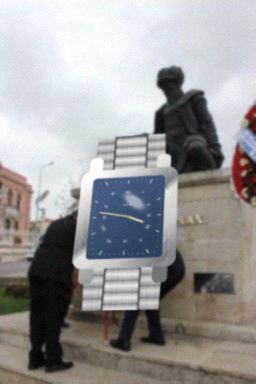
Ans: 3:47
